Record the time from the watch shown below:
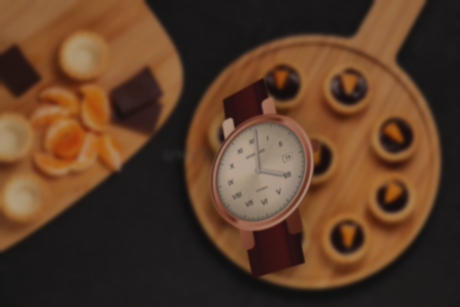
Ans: 4:01
